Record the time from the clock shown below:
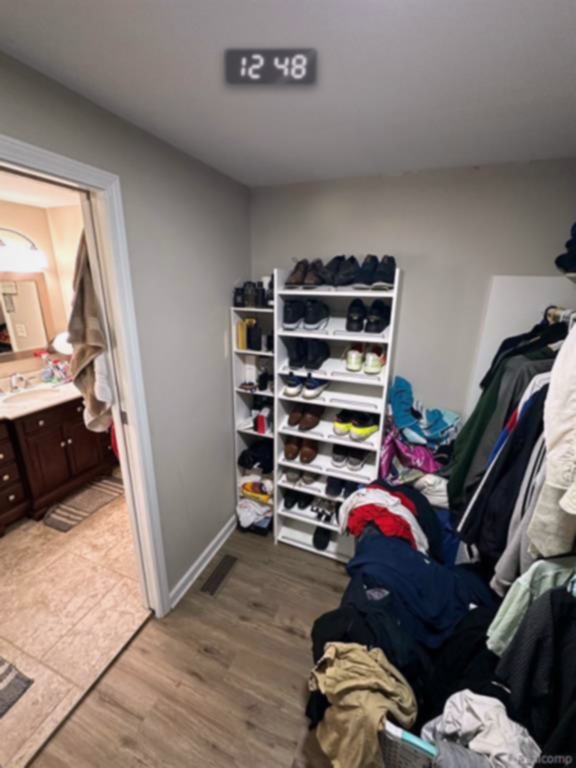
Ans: 12:48
